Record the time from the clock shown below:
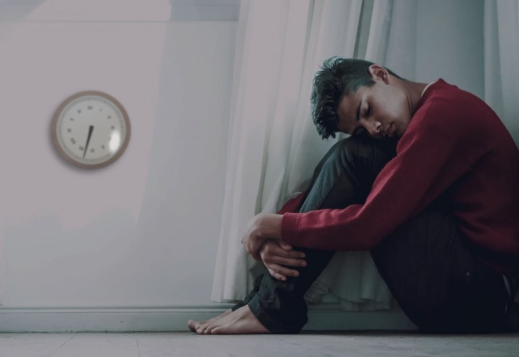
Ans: 6:33
